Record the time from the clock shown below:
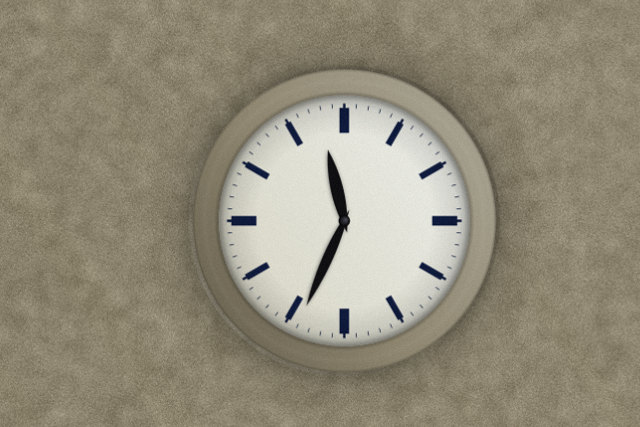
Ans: 11:34
